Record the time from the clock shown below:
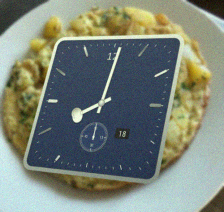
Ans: 8:01
